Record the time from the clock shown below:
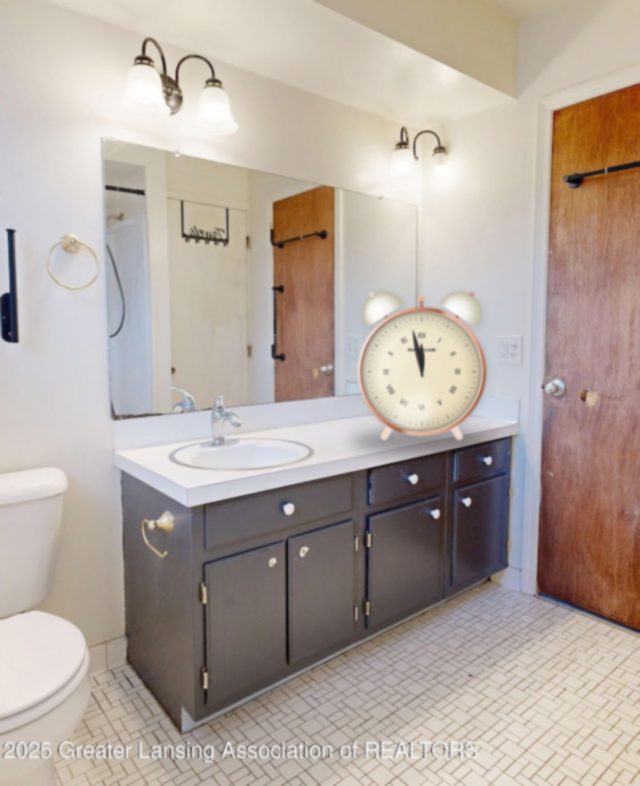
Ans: 11:58
